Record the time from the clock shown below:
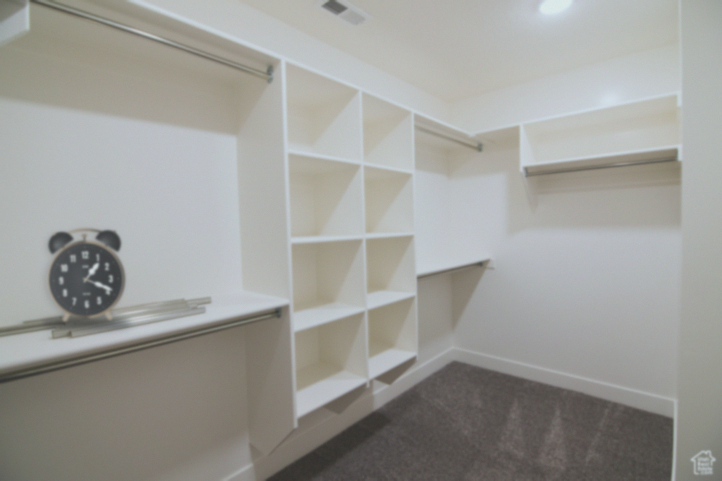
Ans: 1:19
